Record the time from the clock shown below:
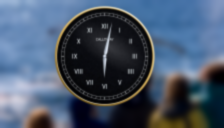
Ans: 6:02
